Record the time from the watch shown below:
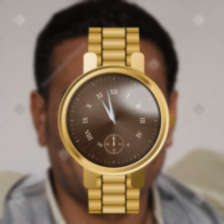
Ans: 10:58
